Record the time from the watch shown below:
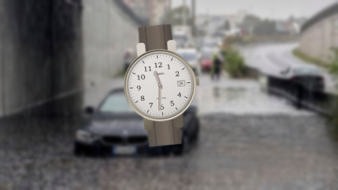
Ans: 11:31
